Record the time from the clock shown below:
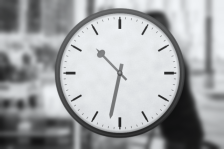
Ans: 10:32
